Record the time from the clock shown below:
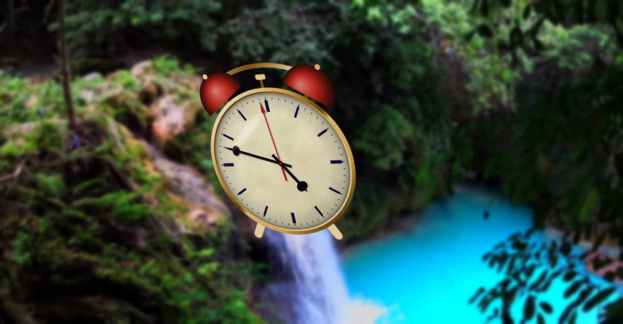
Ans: 4:47:59
